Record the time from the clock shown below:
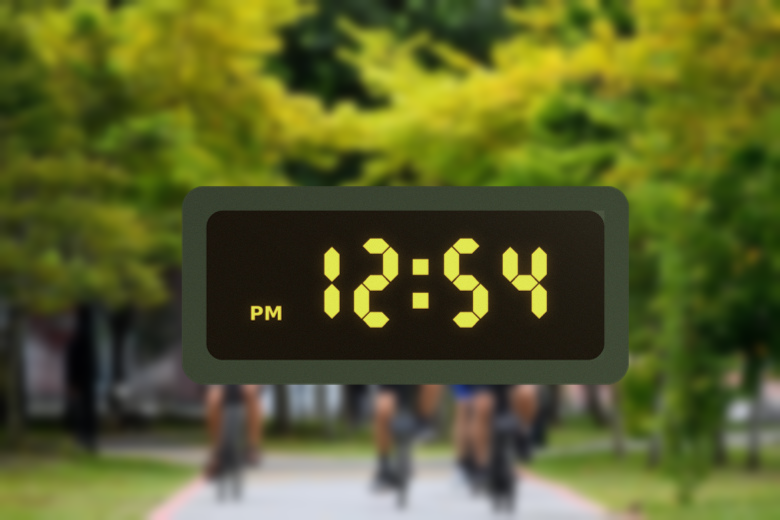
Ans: 12:54
